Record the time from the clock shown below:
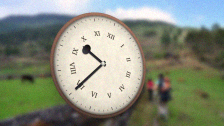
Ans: 9:35
